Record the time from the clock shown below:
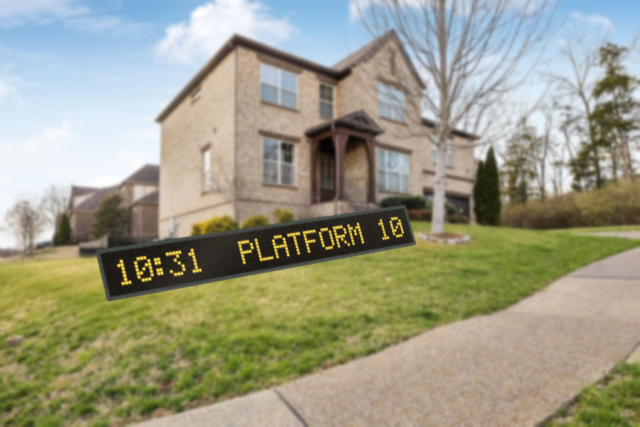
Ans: 10:31
